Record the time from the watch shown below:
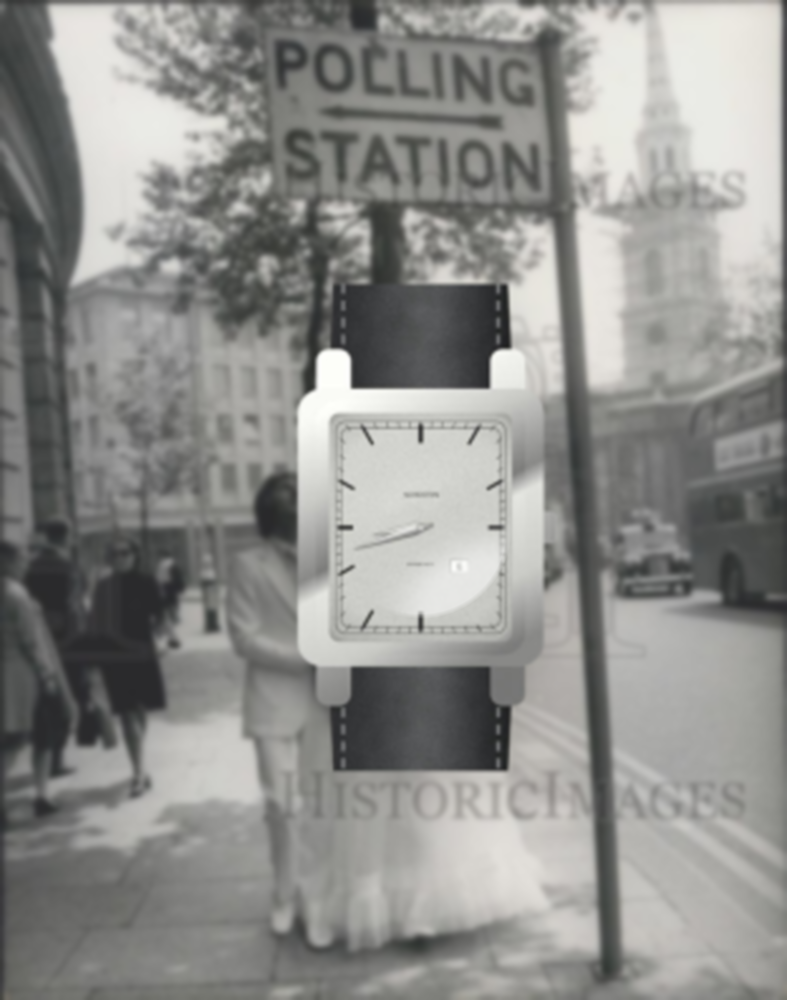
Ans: 8:42
